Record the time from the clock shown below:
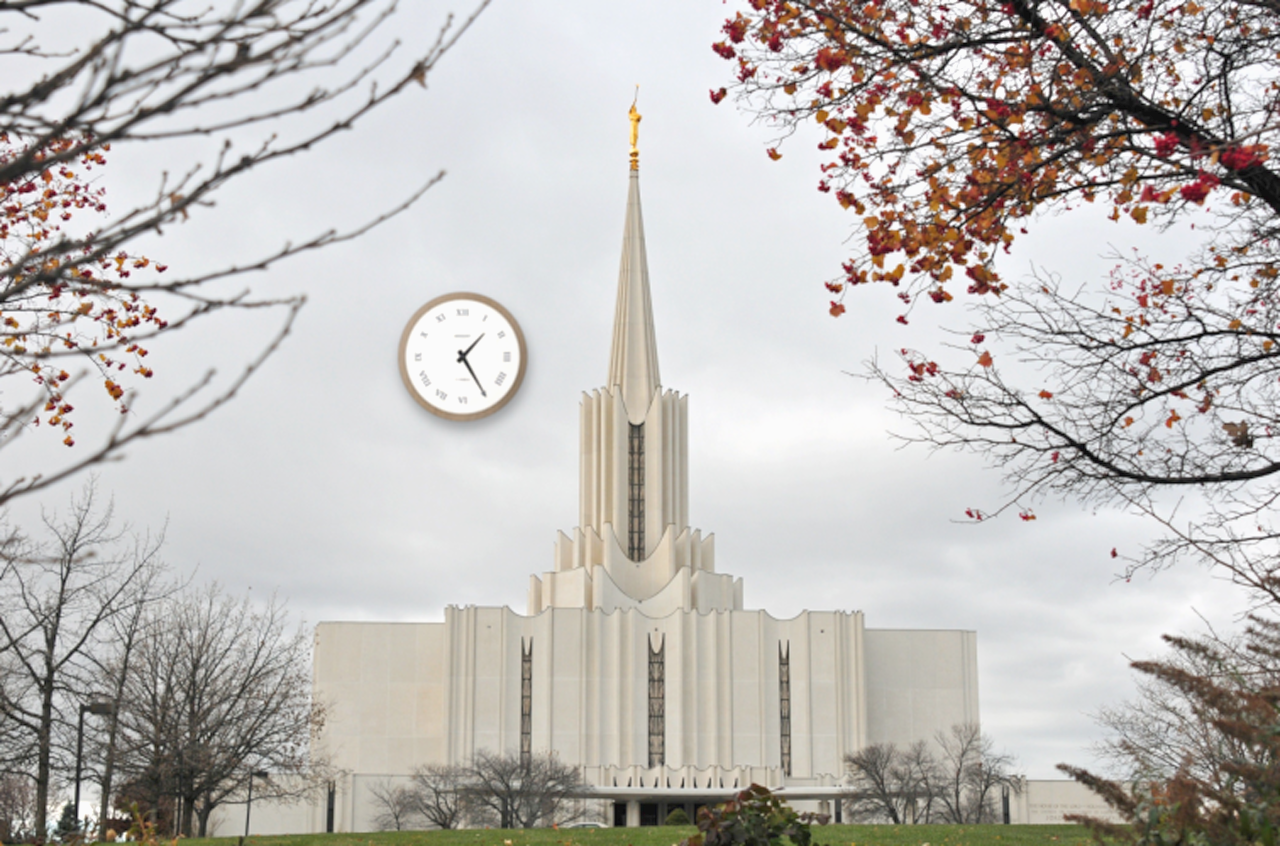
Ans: 1:25
